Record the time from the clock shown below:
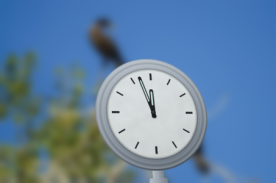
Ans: 11:57
